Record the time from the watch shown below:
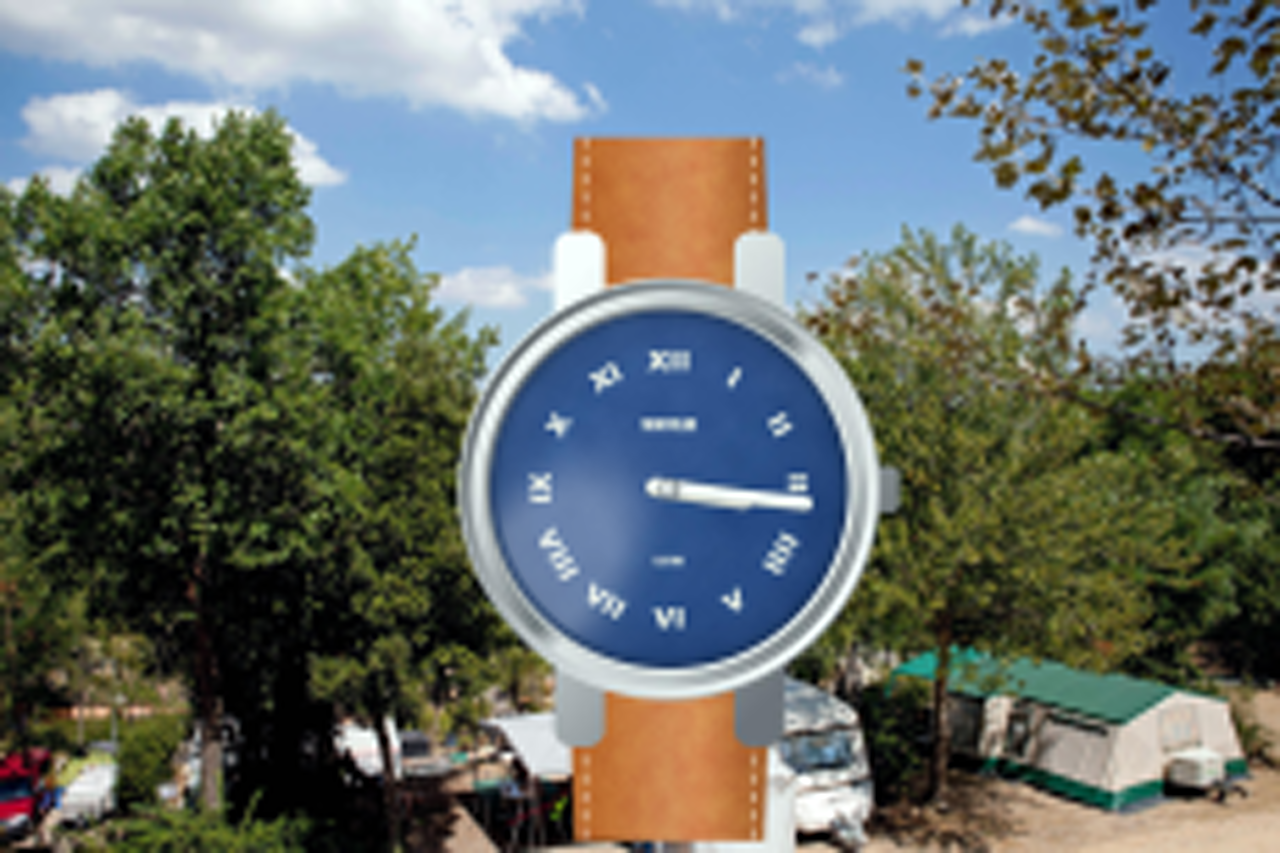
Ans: 3:16
